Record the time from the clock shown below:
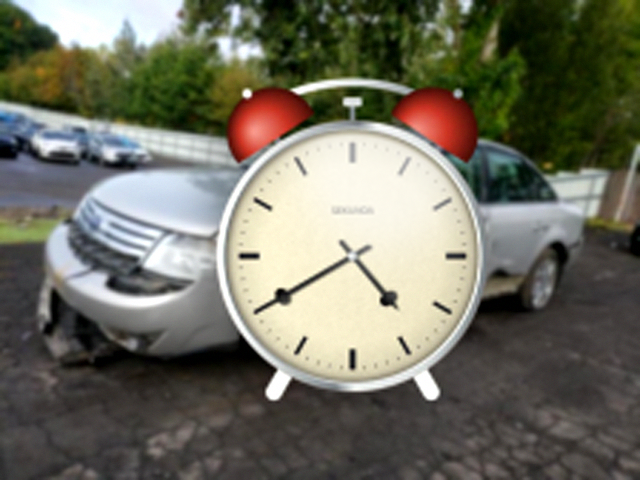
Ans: 4:40
